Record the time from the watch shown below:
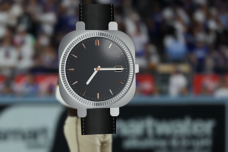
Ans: 7:15
